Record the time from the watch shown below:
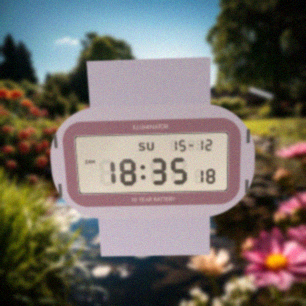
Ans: 18:35:18
